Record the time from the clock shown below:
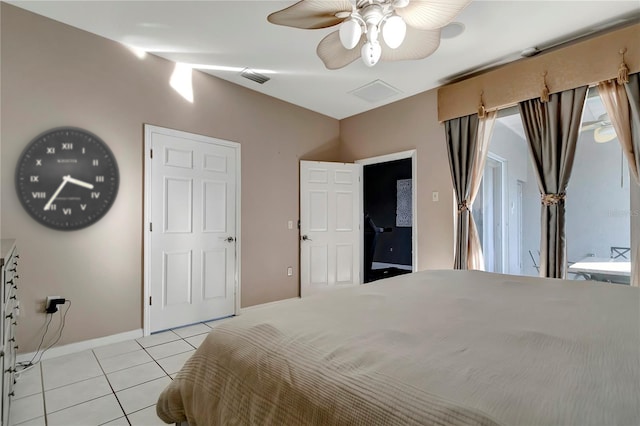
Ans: 3:36
